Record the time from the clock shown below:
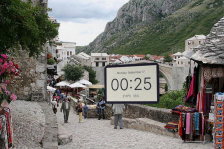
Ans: 0:25
